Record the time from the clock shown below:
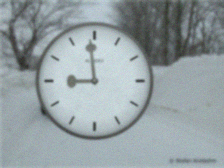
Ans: 8:59
